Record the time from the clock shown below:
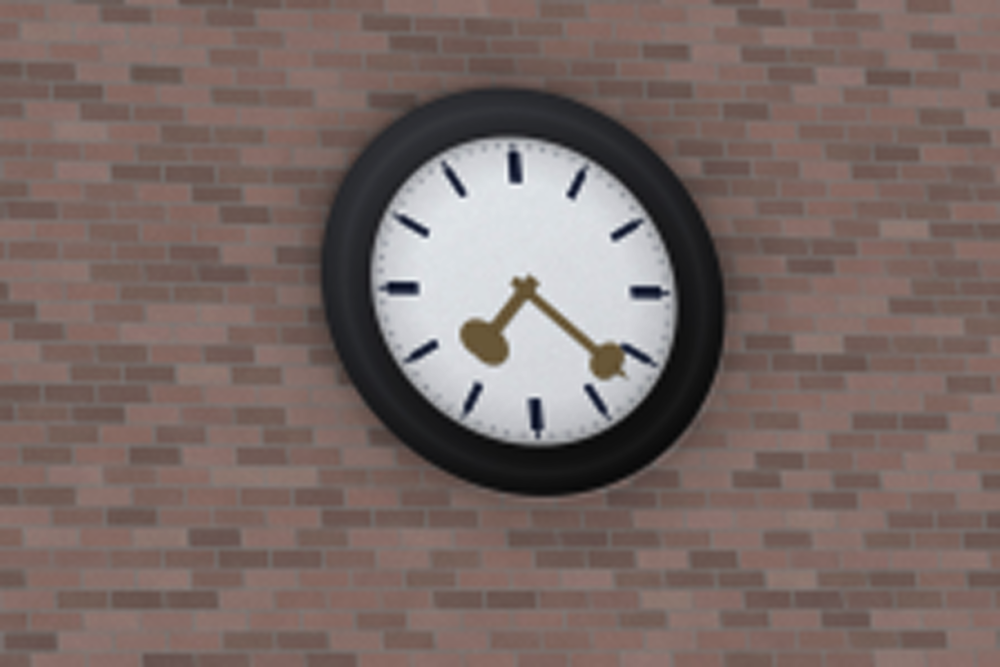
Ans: 7:22
